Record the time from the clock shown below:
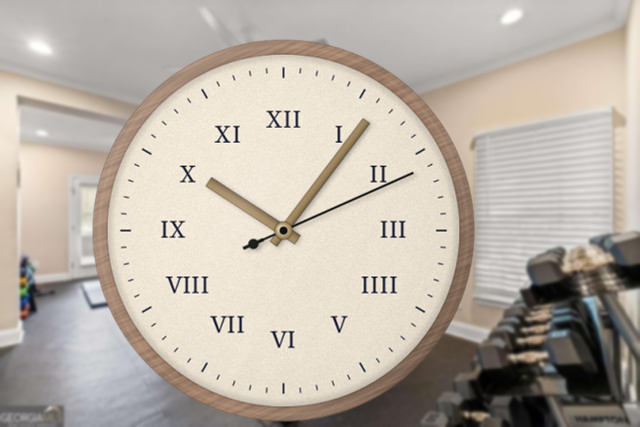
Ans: 10:06:11
